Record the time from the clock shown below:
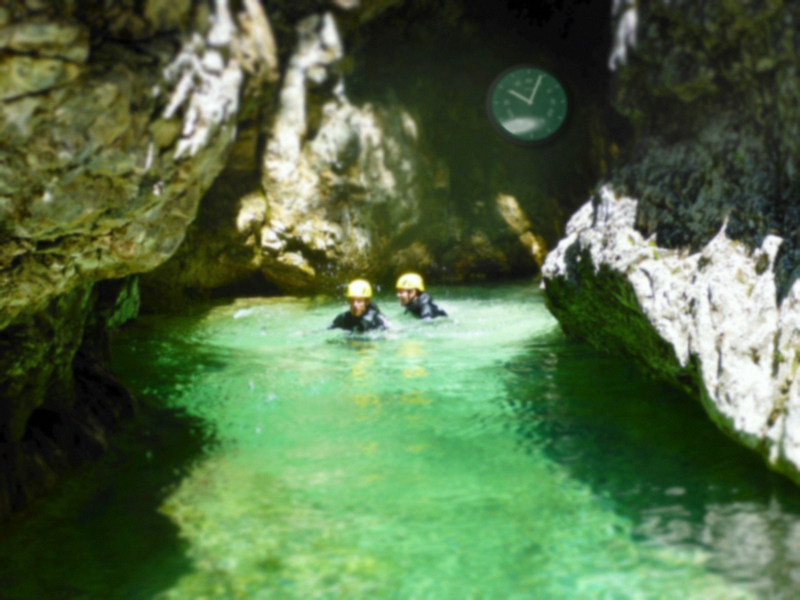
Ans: 10:04
